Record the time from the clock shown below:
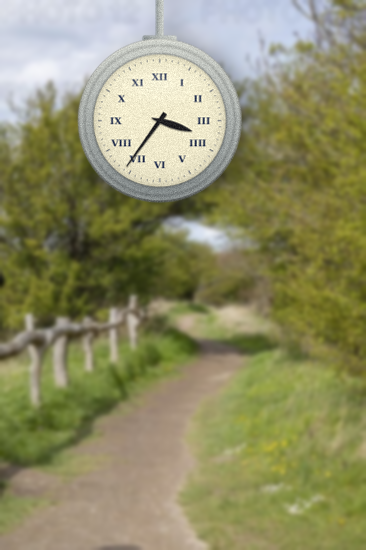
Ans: 3:36
